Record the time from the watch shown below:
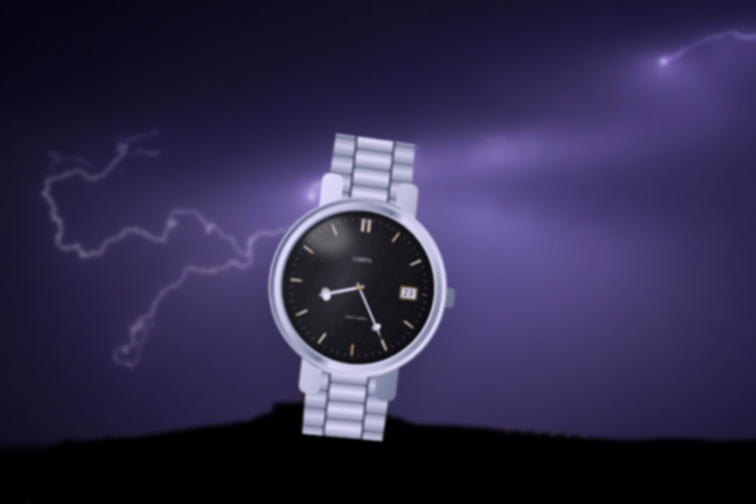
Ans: 8:25
